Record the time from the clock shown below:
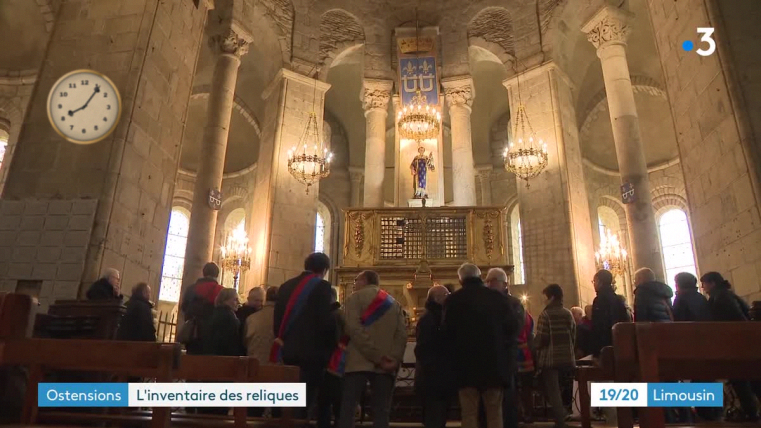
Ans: 8:06
